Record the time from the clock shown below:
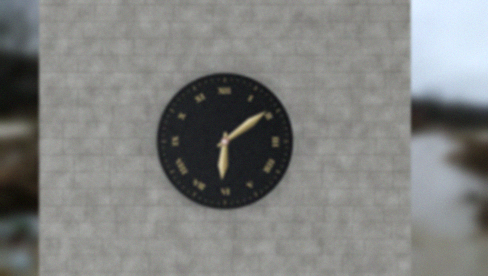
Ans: 6:09
